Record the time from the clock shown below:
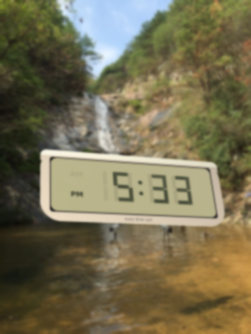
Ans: 5:33
